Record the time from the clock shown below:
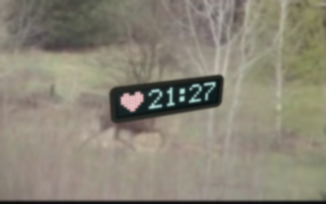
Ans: 21:27
